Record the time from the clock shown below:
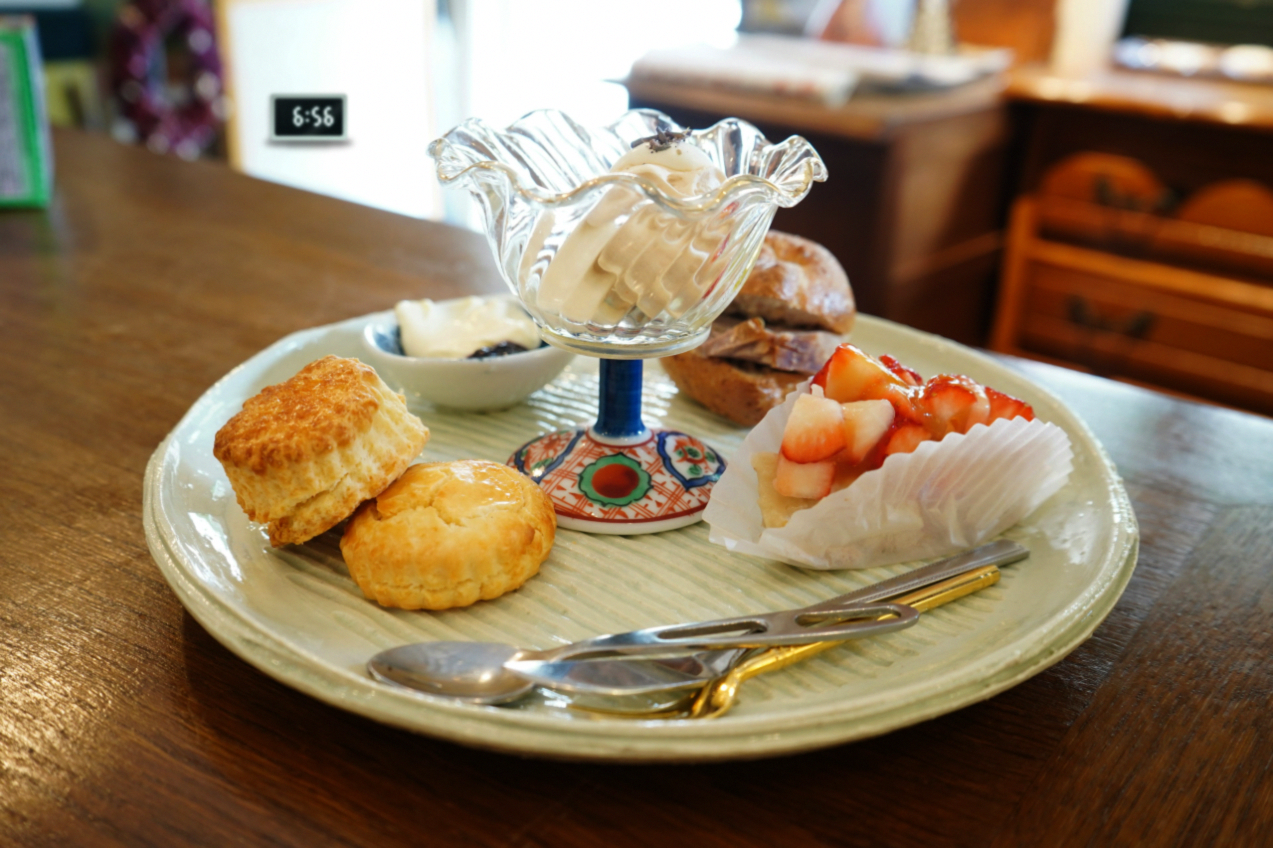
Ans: 6:56
